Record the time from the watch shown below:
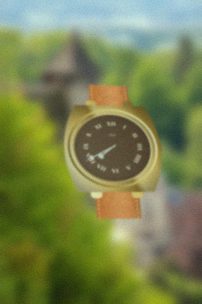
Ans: 7:40
